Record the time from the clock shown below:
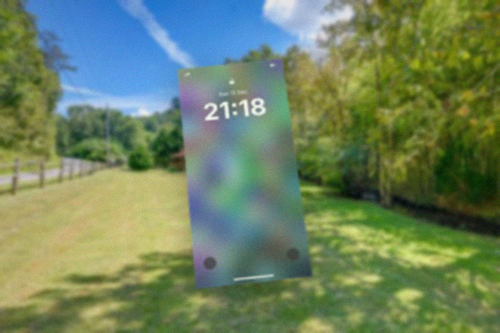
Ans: 21:18
